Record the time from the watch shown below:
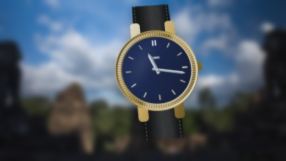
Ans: 11:17
